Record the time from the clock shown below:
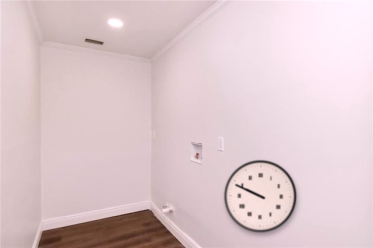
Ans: 9:49
